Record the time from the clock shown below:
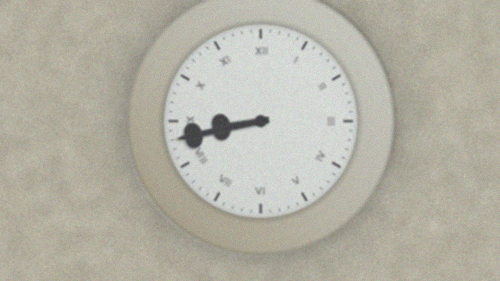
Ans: 8:43
